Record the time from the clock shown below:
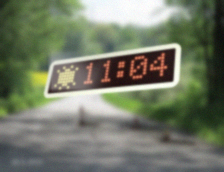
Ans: 11:04
